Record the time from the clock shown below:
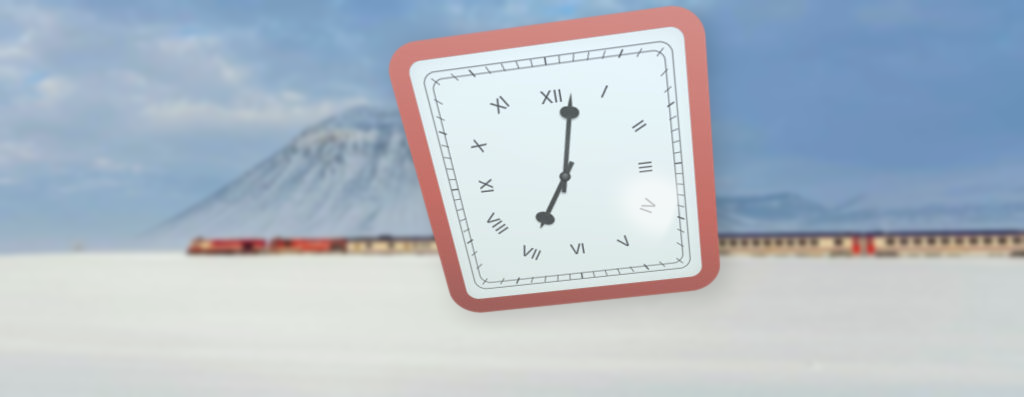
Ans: 7:02
